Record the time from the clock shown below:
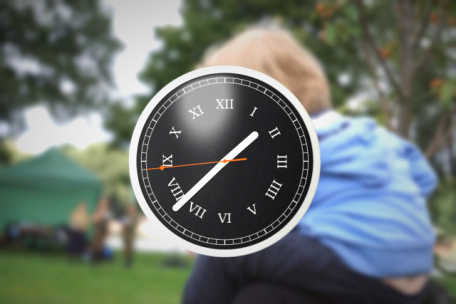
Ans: 1:37:44
